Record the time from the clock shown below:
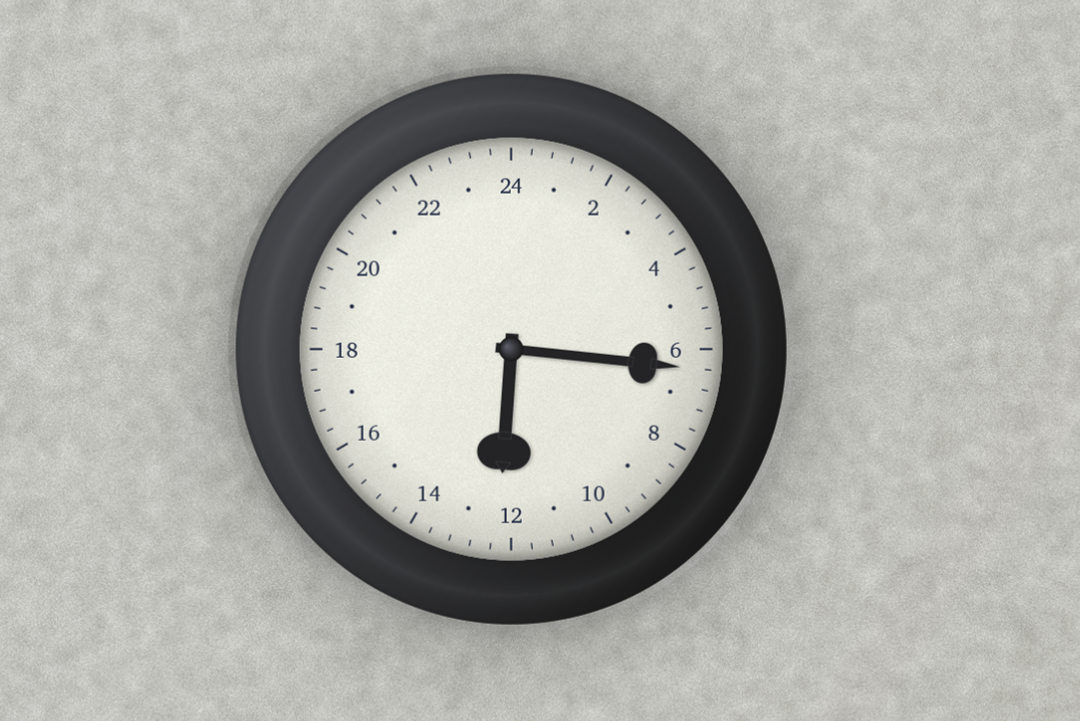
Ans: 12:16
